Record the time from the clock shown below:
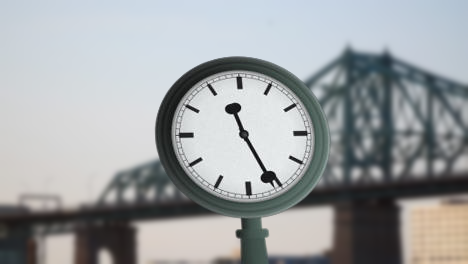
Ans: 11:26
